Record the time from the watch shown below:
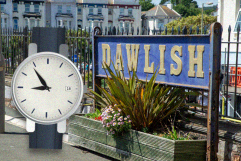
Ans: 8:54
